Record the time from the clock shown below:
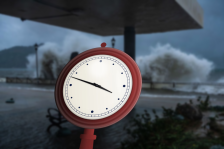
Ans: 3:48
